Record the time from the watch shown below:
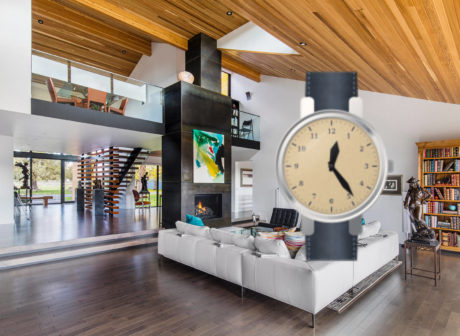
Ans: 12:24
